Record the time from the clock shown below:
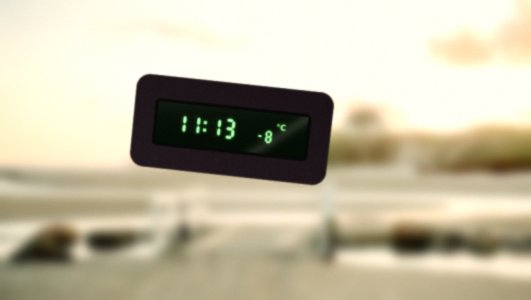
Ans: 11:13
